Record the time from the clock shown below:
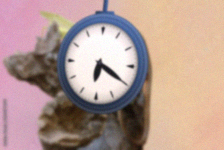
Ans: 6:20
